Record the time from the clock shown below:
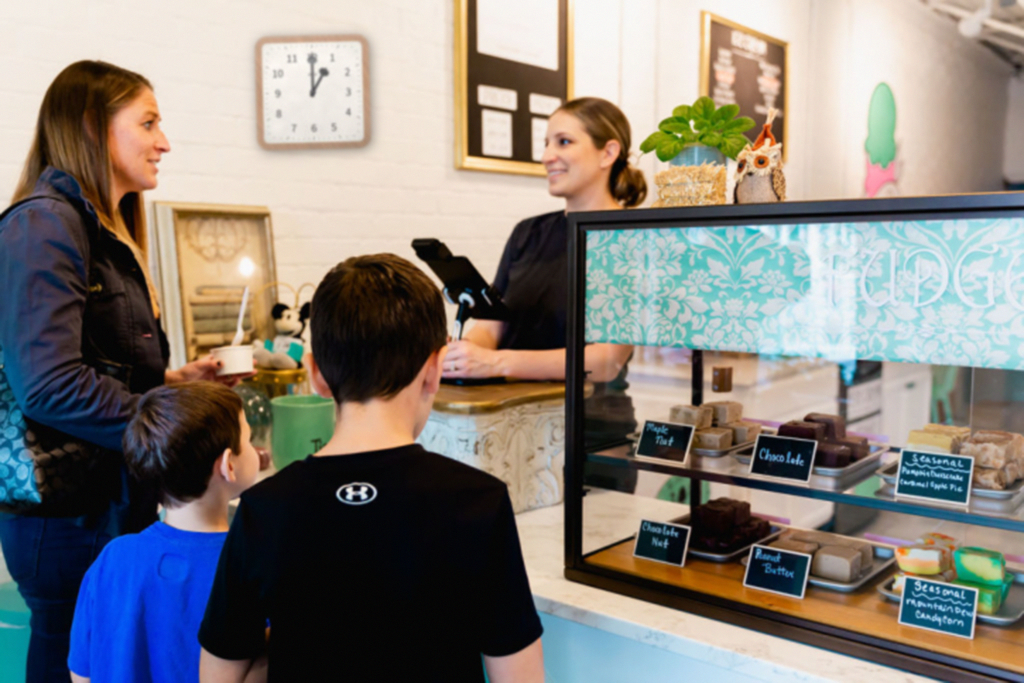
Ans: 1:00
